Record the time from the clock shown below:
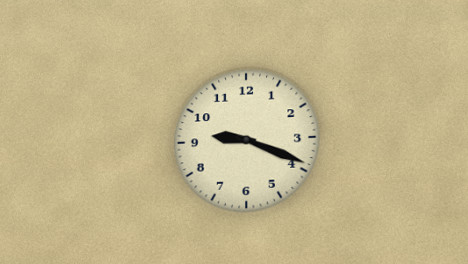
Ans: 9:19
